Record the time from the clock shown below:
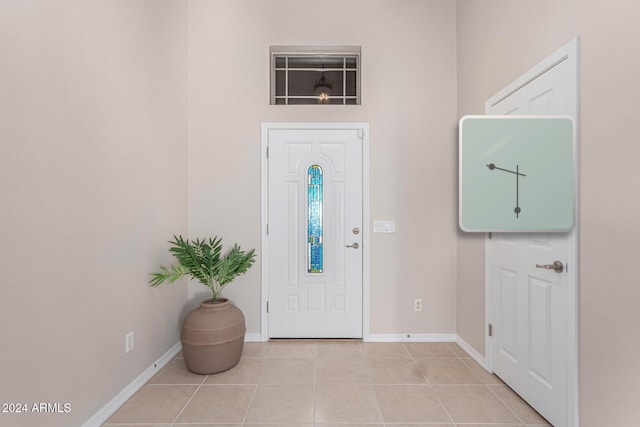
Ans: 9:30
